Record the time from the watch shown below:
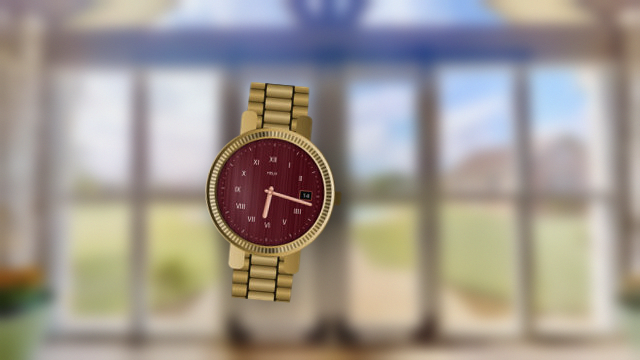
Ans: 6:17
